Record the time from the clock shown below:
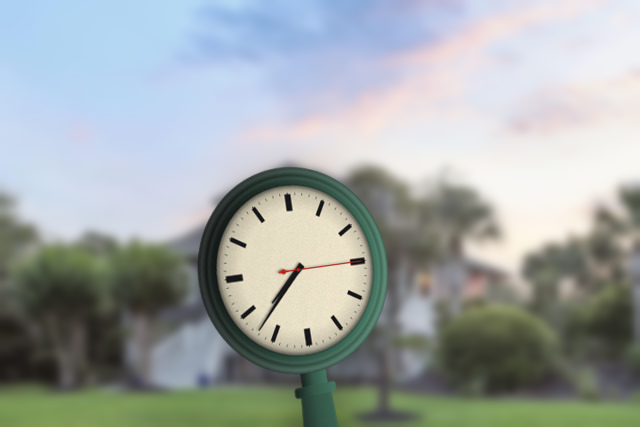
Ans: 7:37:15
